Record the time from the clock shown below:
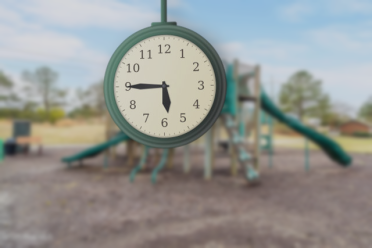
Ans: 5:45
